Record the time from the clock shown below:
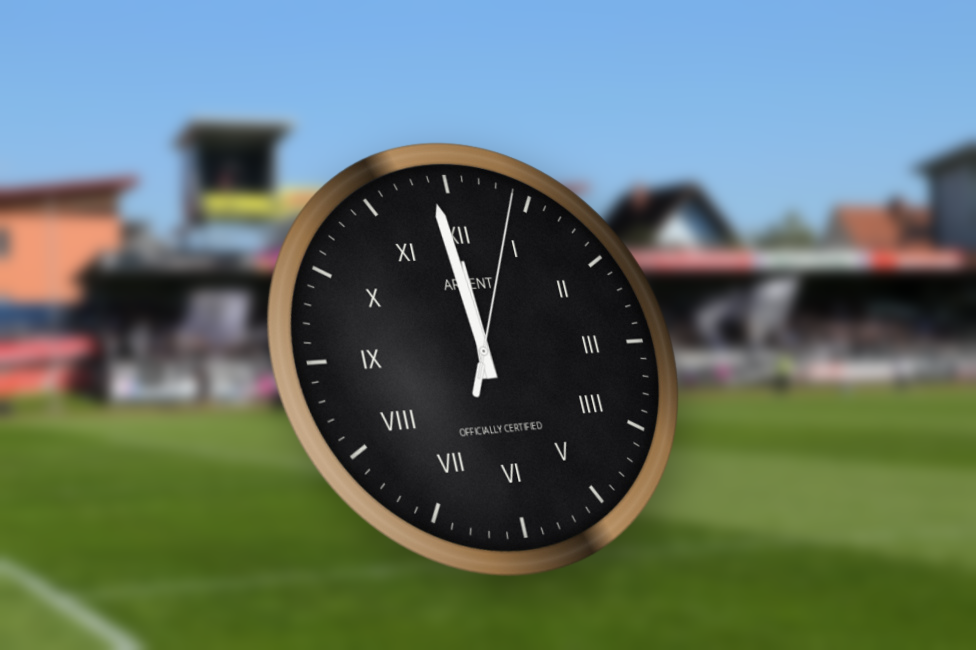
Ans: 11:59:04
